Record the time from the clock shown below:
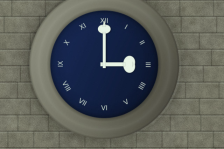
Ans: 3:00
